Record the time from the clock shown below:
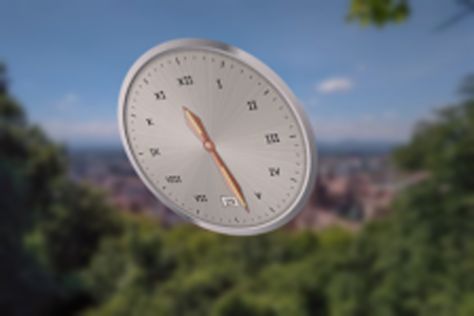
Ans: 11:28
